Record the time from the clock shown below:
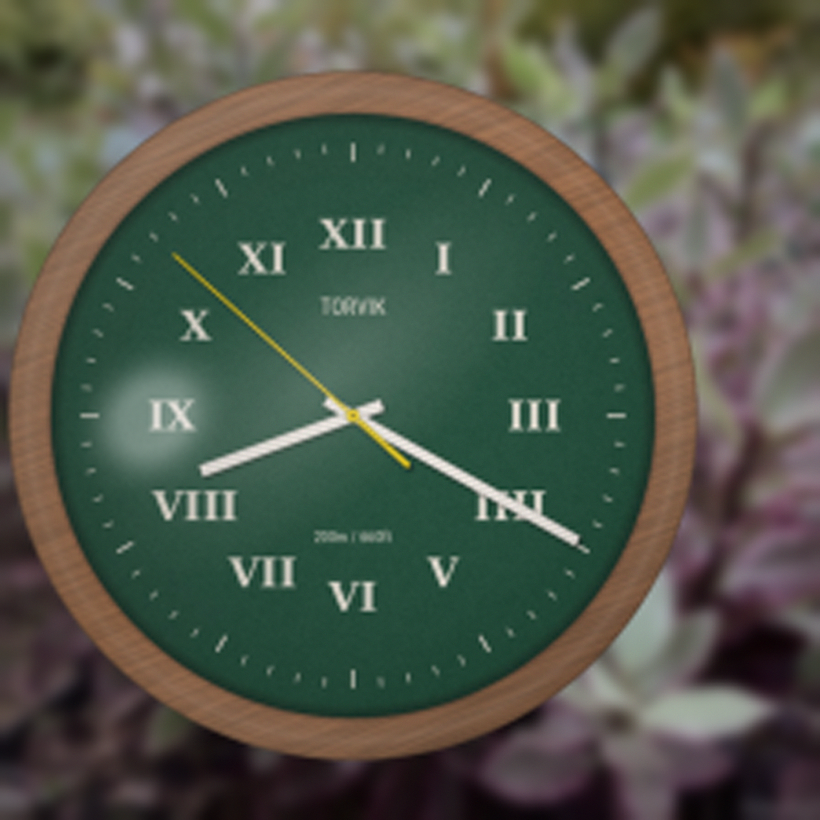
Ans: 8:19:52
